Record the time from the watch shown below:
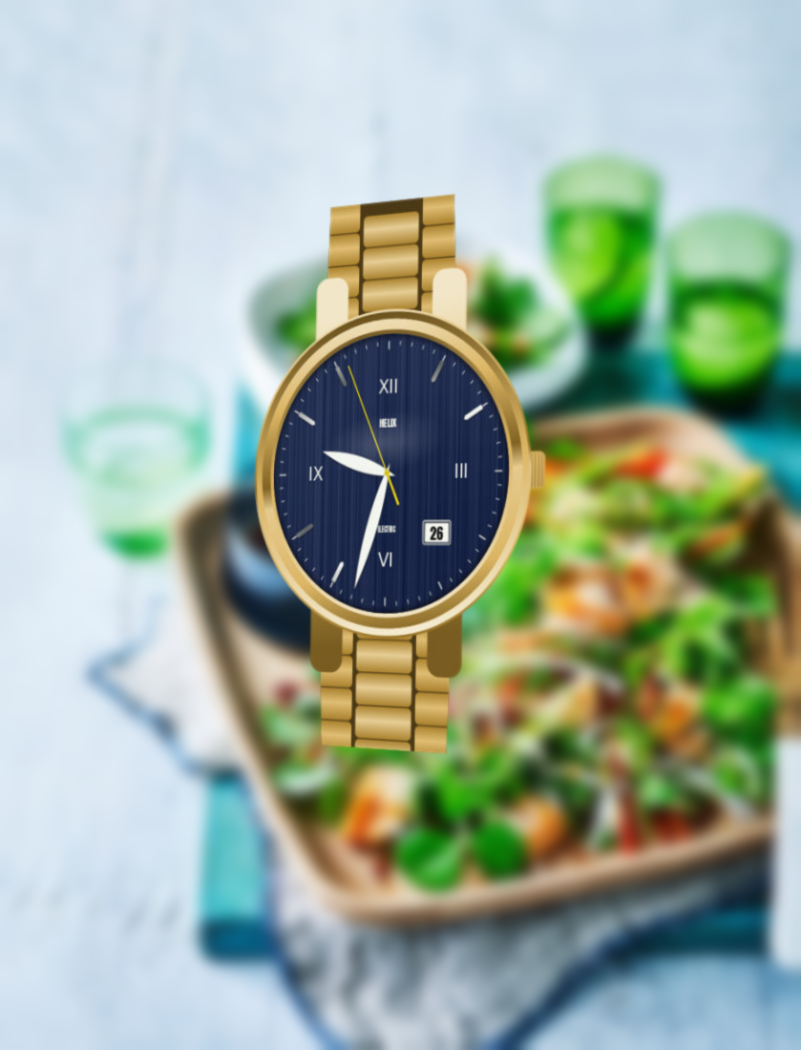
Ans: 9:32:56
